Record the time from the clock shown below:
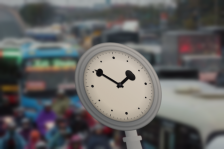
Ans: 1:51
